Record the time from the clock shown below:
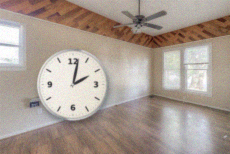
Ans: 2:02
